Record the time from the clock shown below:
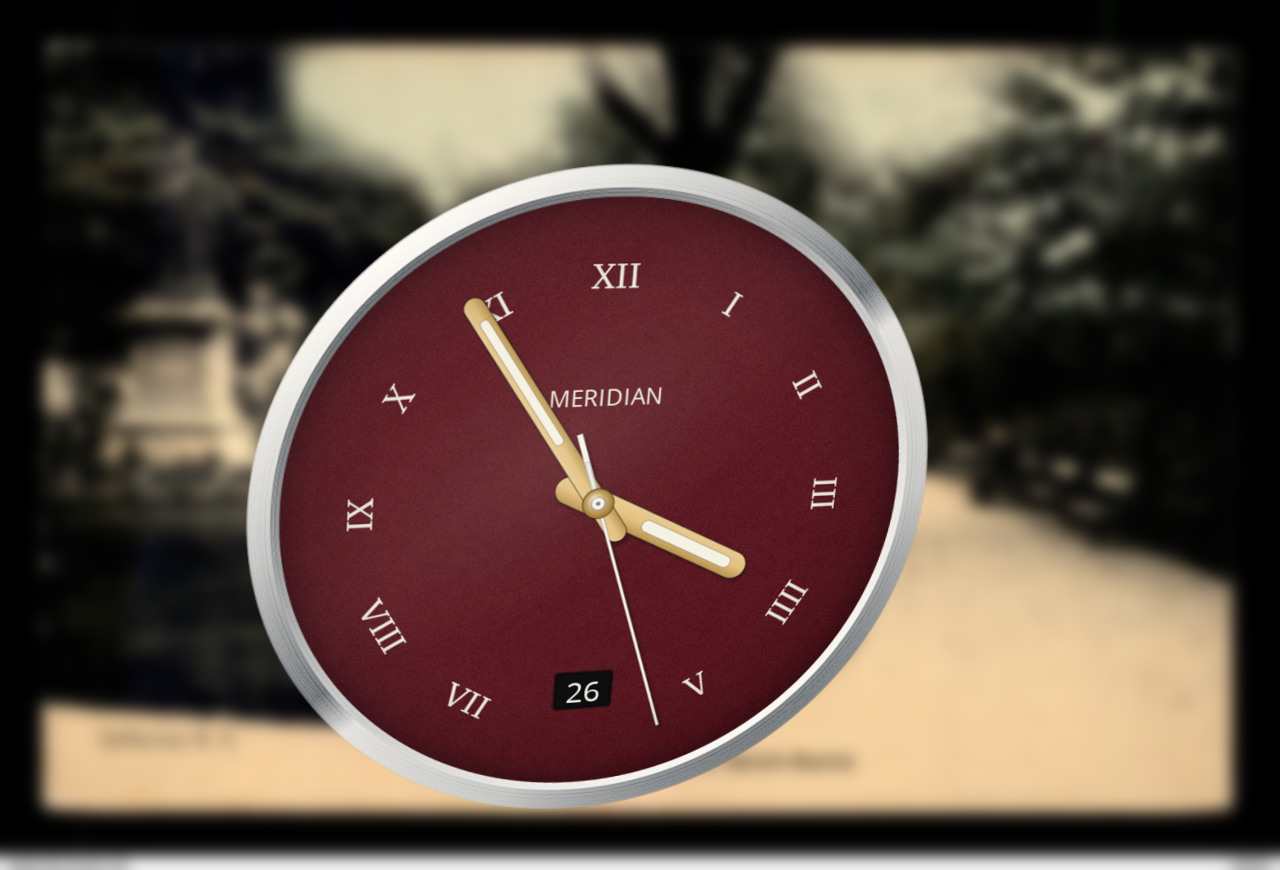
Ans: 3:54:27
